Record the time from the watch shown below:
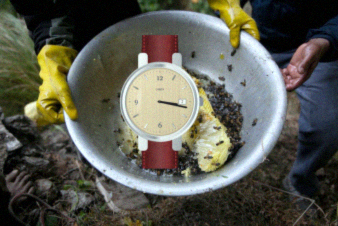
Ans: 3:17
